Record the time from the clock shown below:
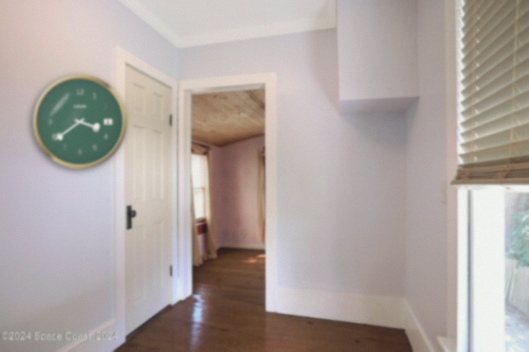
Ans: 3:39
